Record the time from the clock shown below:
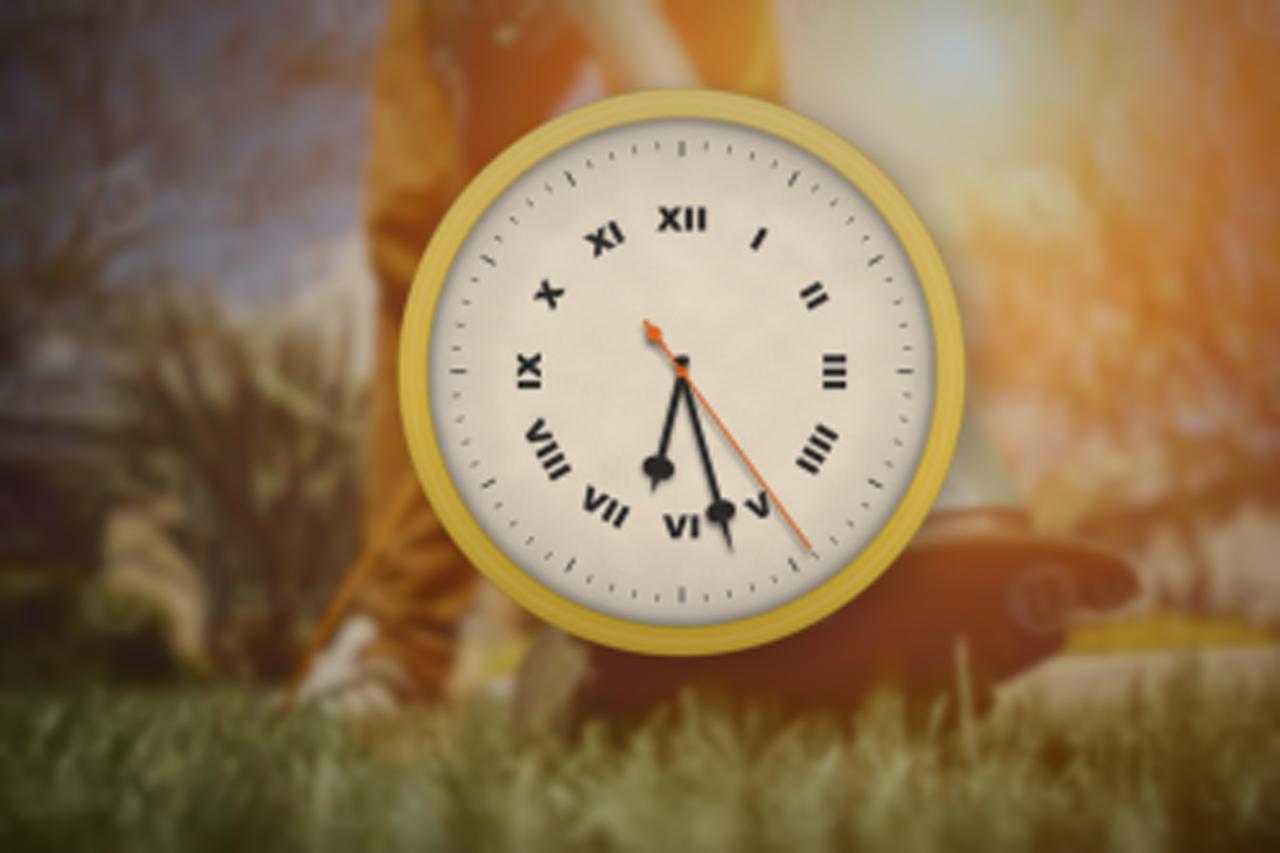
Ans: 6:27:24
